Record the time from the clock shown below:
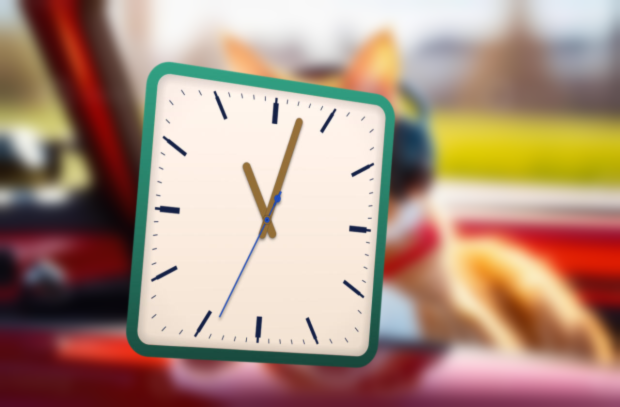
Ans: 11:02:34
